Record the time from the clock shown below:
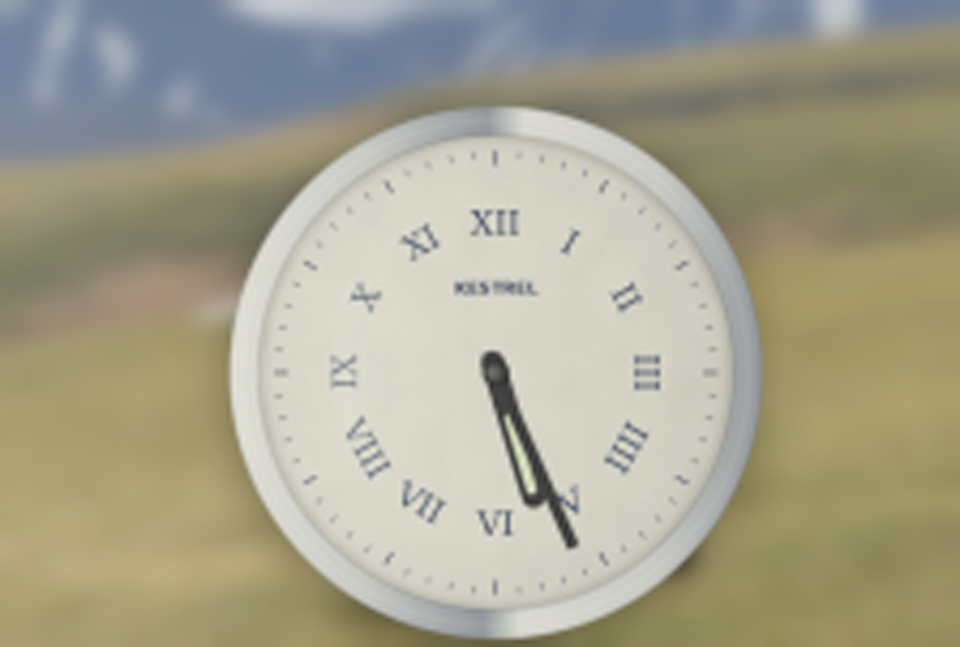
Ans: 5:26
